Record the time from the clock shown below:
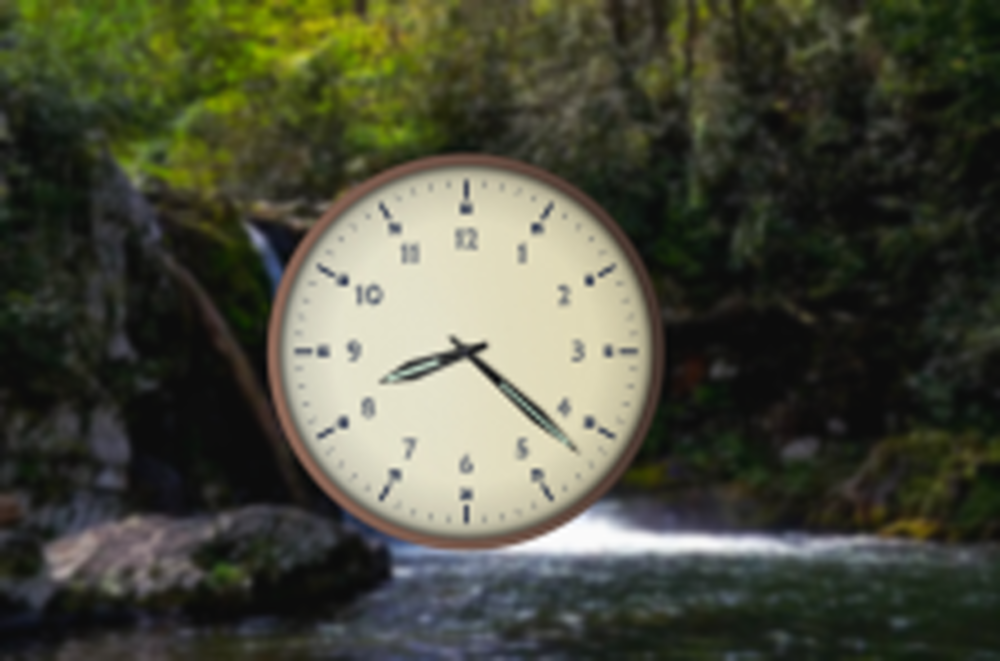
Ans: 8:22
